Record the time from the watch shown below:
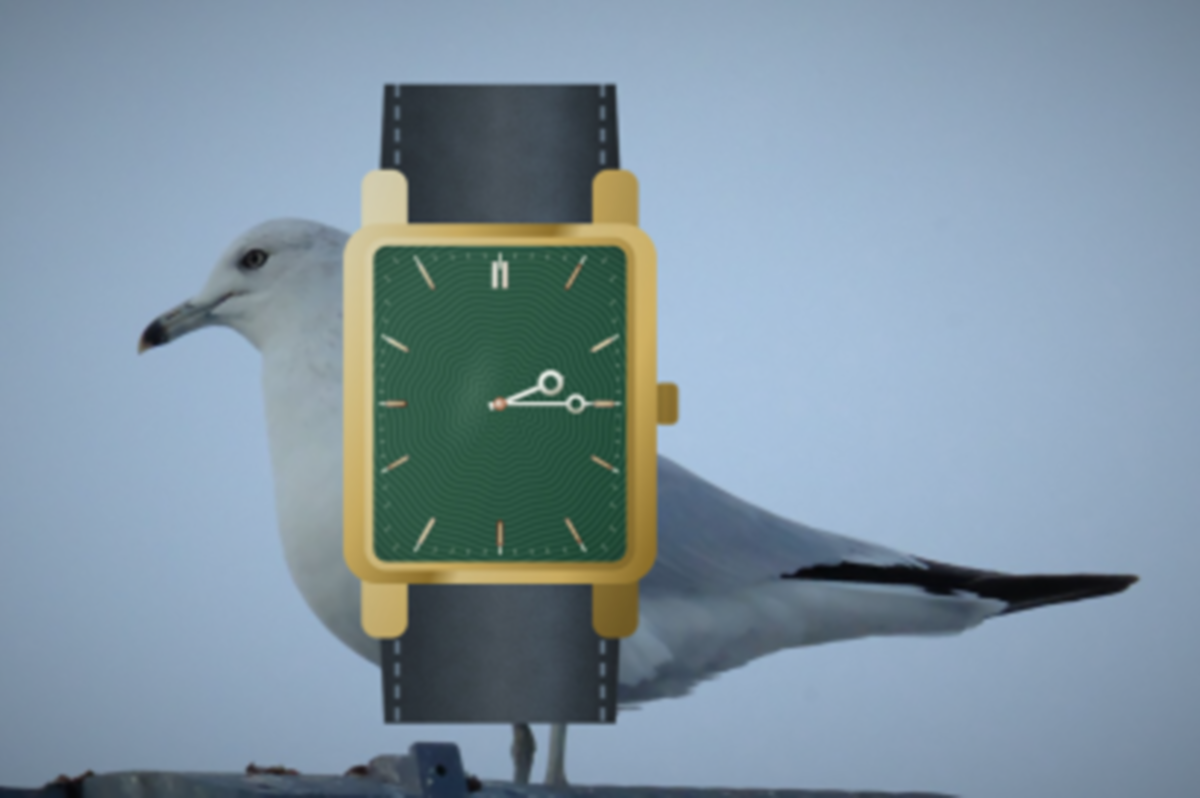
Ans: 2:15
